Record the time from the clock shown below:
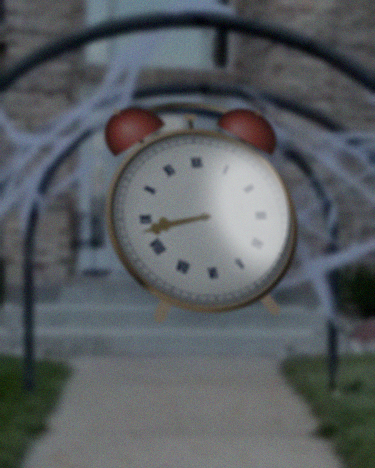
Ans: 8:43
